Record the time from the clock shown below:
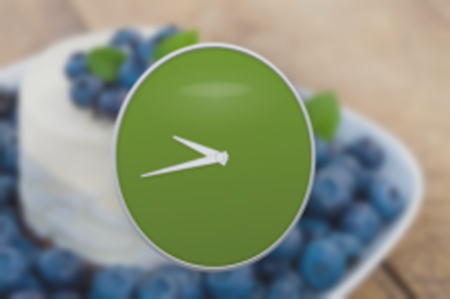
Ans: 9:43
